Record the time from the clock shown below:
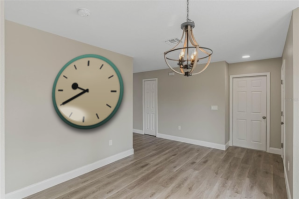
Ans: 9:40
